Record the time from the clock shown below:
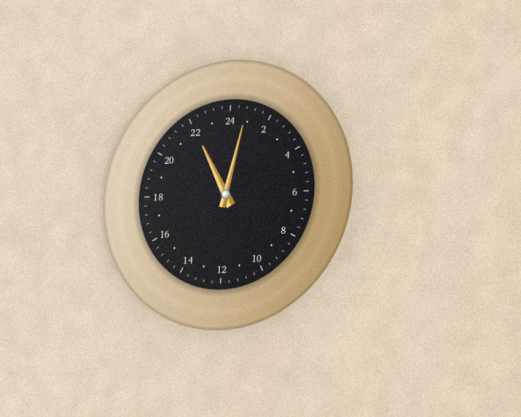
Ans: 22:02
